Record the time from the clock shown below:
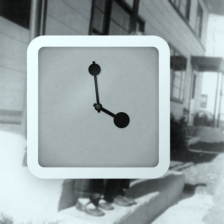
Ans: 3:59
